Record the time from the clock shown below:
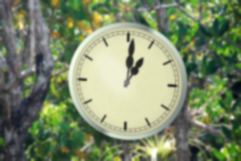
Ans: 1:01
